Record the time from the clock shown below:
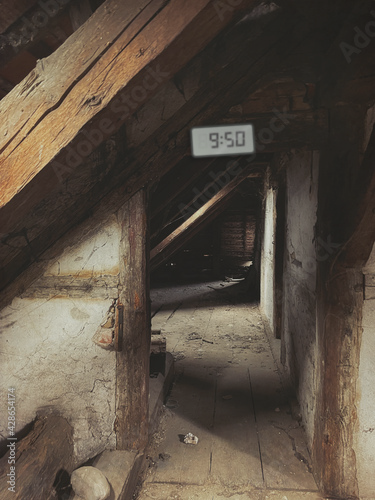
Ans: 9:50
